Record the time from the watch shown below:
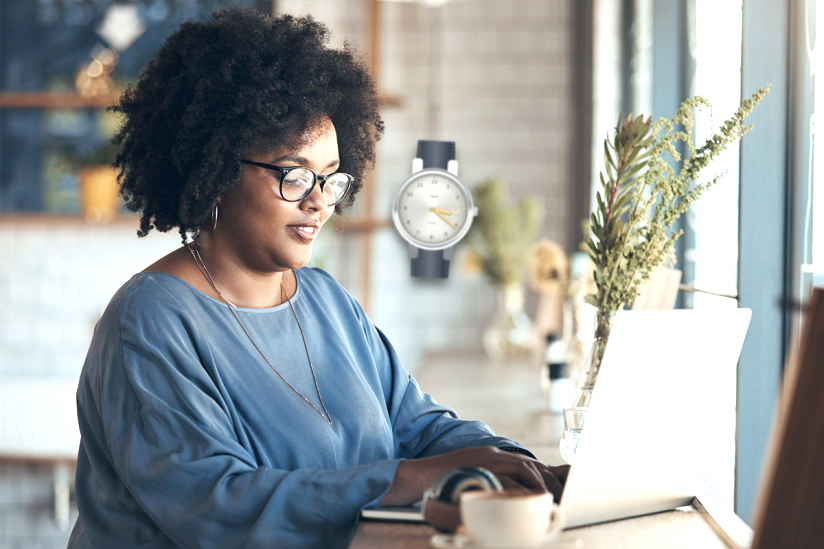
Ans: 3:21
